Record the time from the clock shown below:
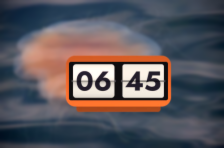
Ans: 6:45
